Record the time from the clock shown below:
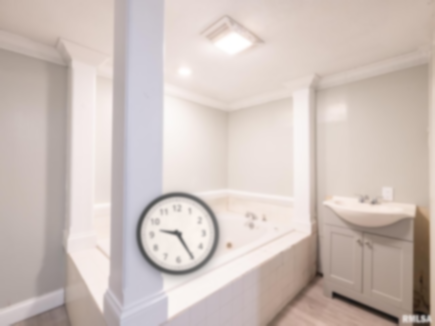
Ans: 9:25
